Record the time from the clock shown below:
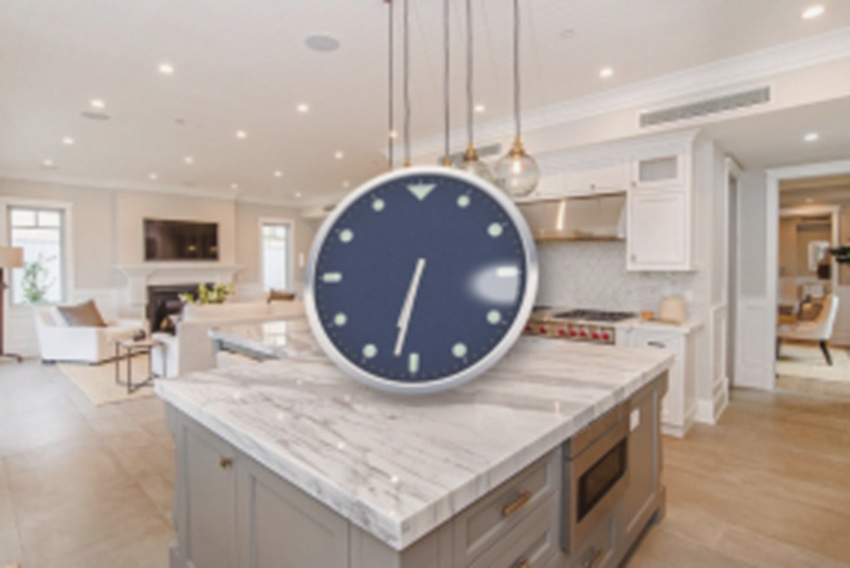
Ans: 6:32
